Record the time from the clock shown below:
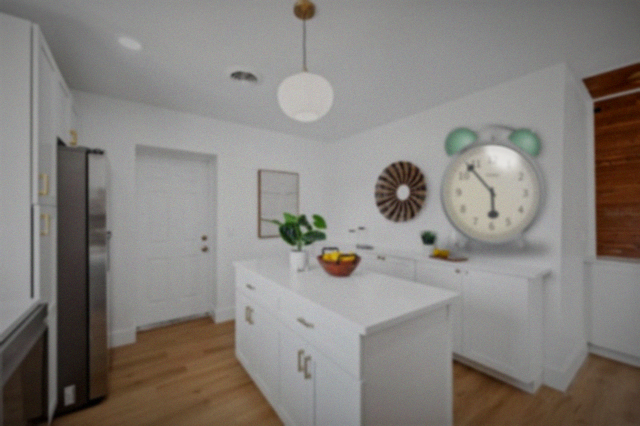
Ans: 5:53
